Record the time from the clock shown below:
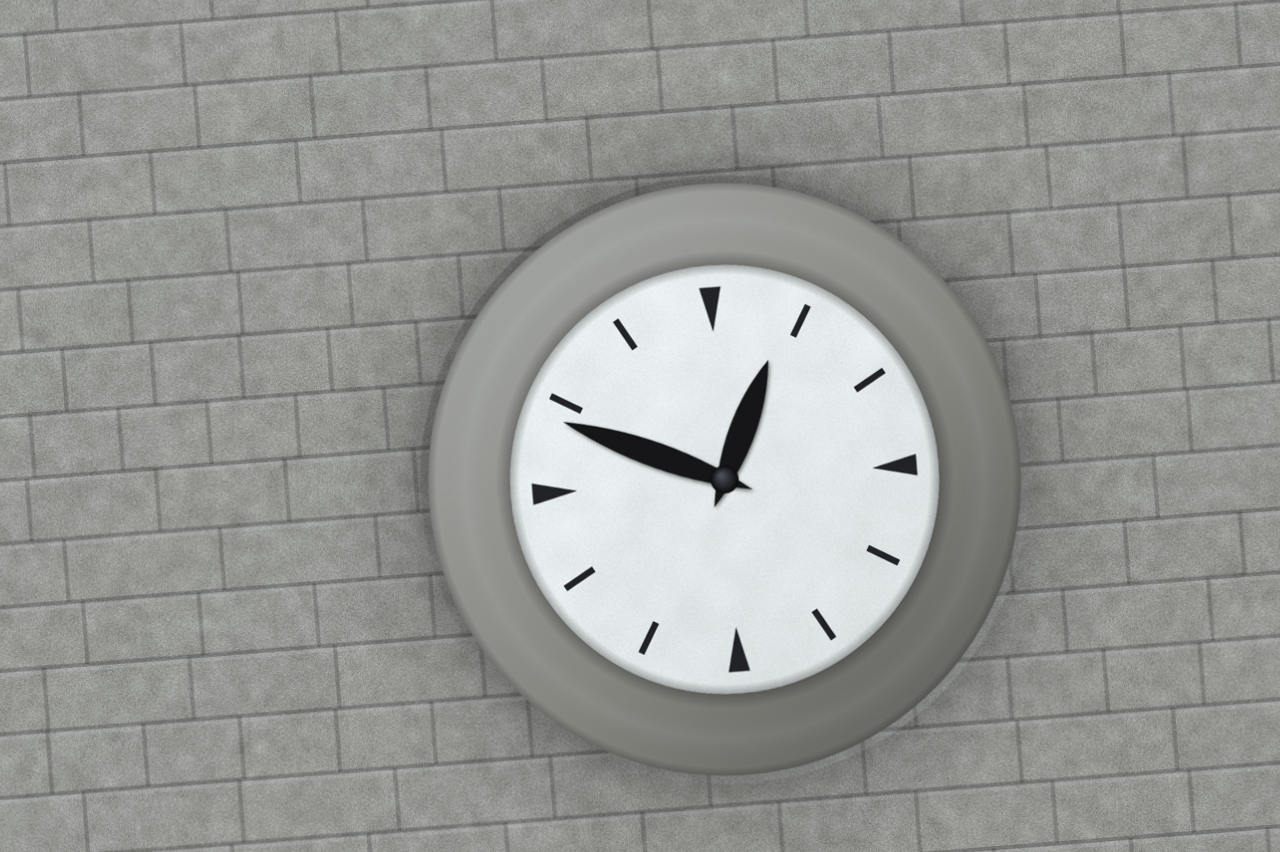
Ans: 12:49
